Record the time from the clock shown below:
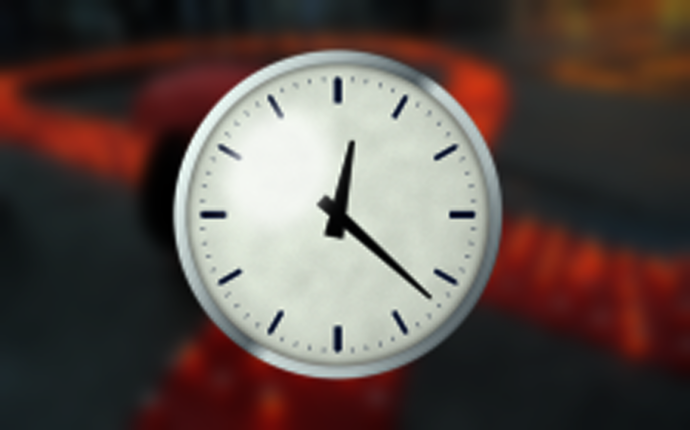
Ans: 12:22
